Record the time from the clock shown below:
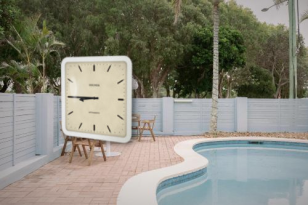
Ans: 8:45
